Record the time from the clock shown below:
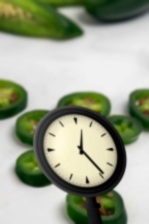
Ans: 12:24
